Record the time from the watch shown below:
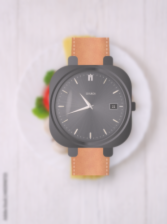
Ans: 10:42
